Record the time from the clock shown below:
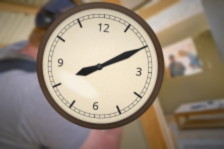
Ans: 8:10
